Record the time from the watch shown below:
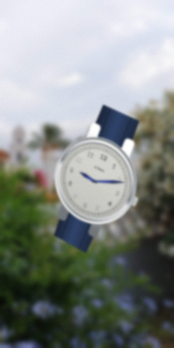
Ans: 9:11
